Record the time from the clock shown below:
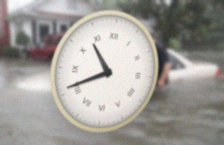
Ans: 10:41
